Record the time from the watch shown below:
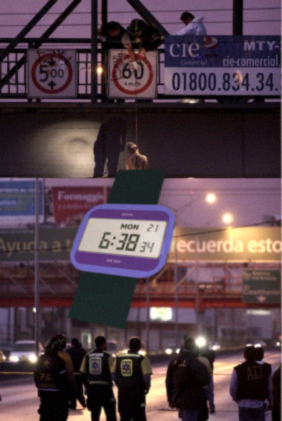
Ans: 6:38:34
